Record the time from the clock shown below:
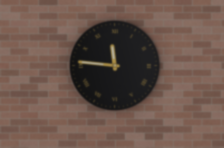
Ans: 11:46
